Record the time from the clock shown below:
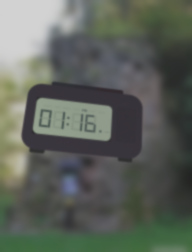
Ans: 1:16
